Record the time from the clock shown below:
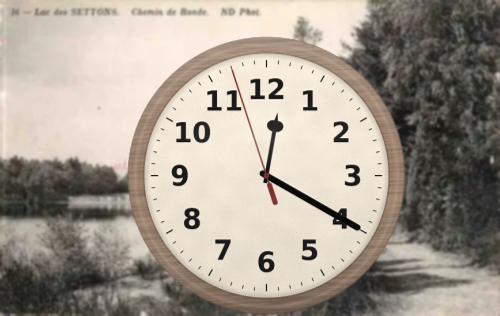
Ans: 12:19:57
